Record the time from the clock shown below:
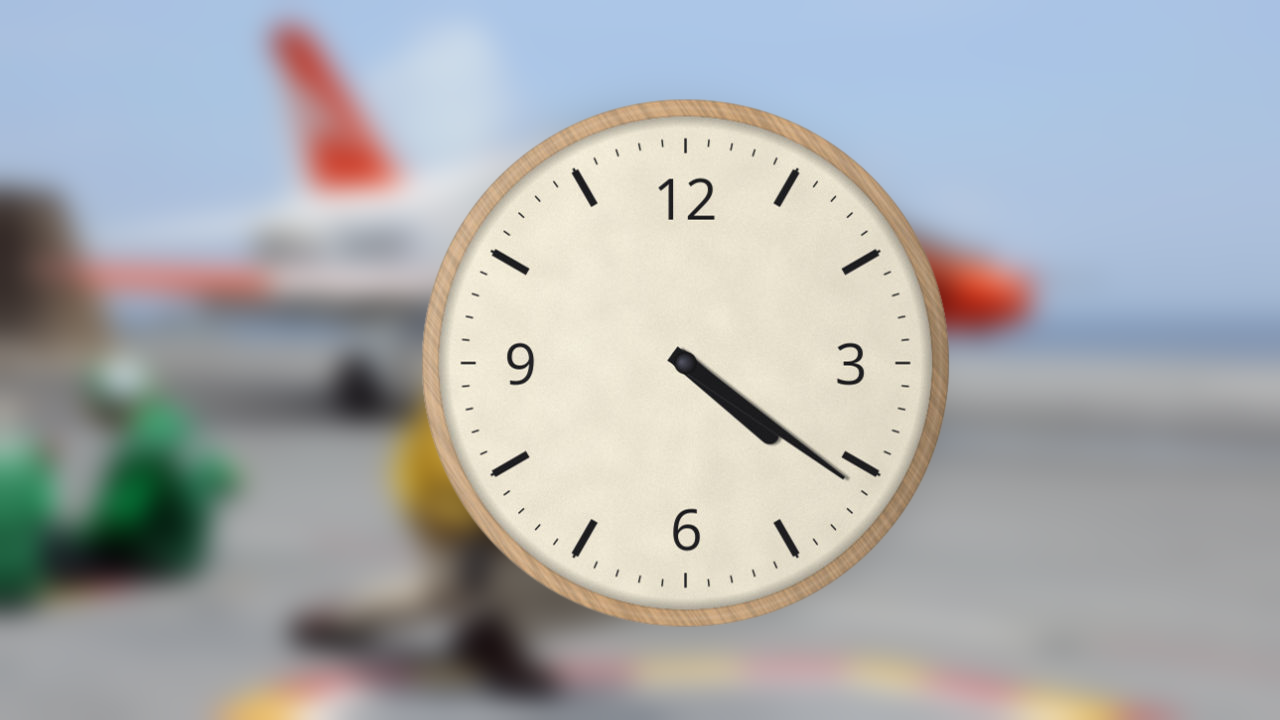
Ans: 4:21
